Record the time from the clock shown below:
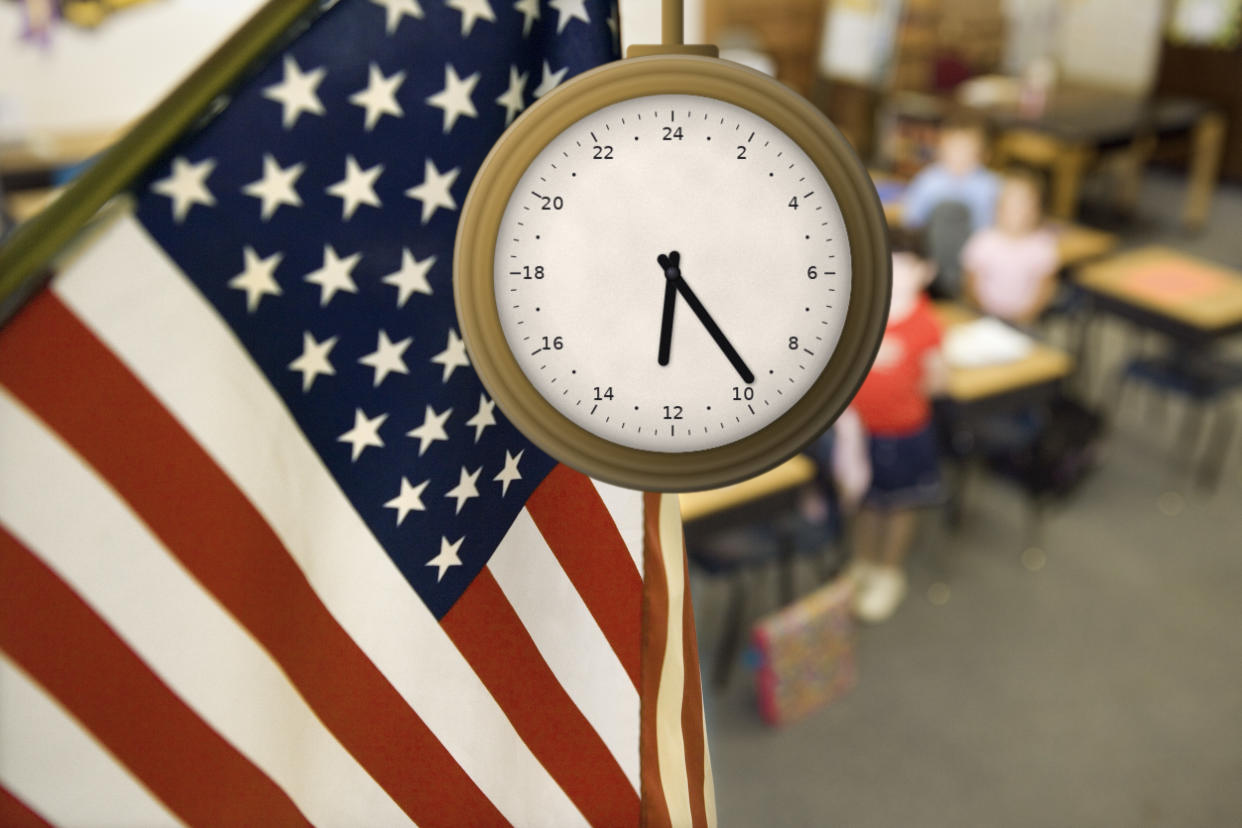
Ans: 12:24
